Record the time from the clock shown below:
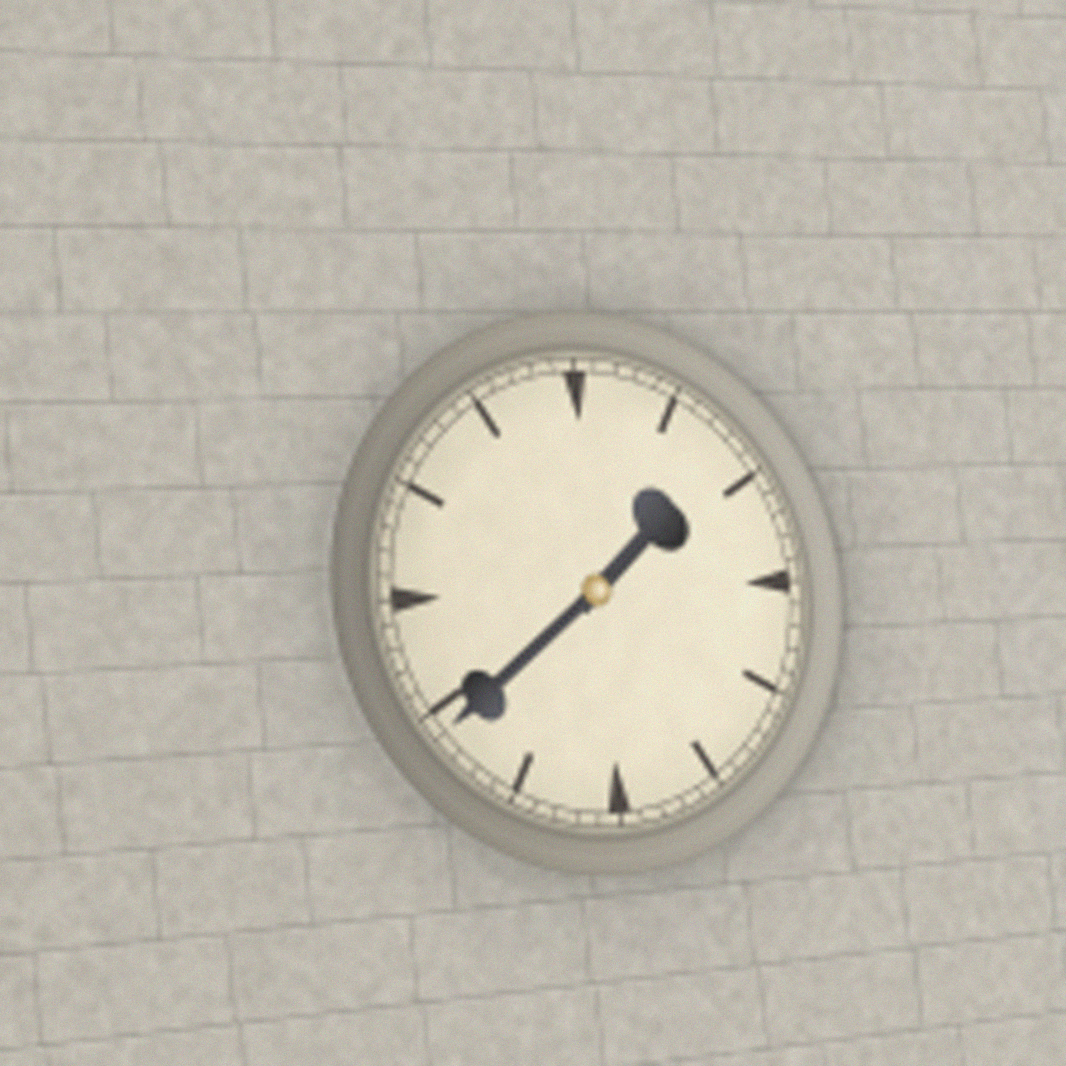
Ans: 1:39
